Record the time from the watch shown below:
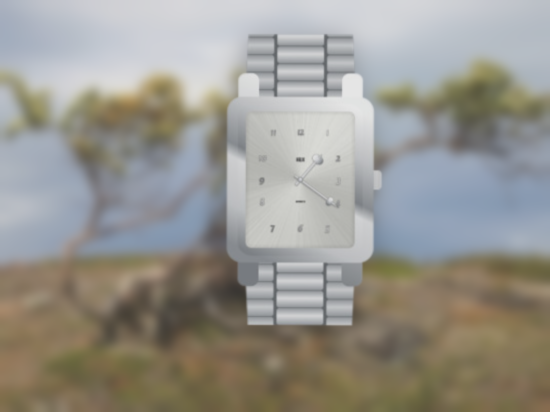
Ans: 1:21
